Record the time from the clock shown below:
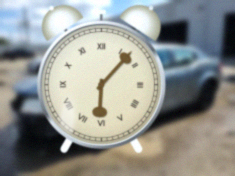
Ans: 6:07
